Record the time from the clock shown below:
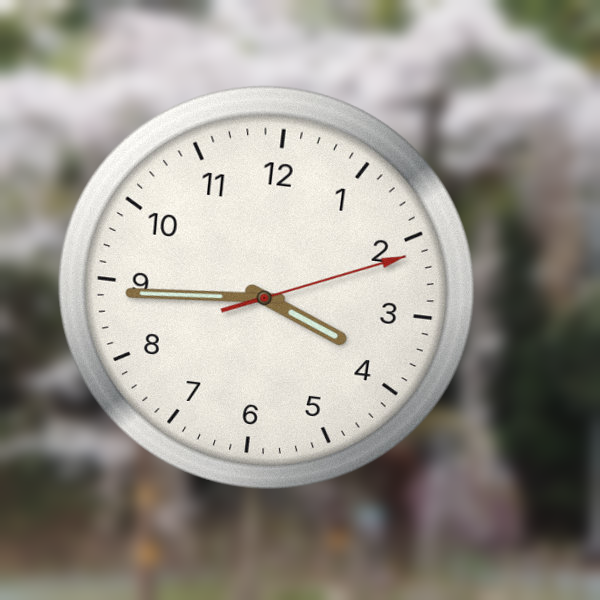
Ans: 3:44:11
